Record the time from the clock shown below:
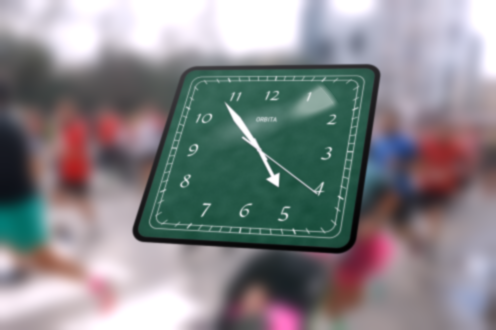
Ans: 4:53:21
